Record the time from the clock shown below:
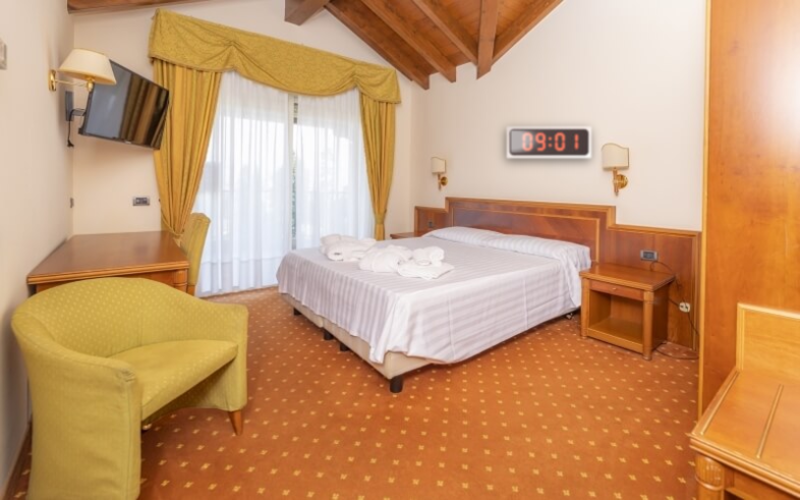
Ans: 9:01
